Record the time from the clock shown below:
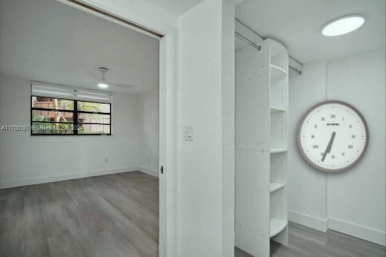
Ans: 6:34
